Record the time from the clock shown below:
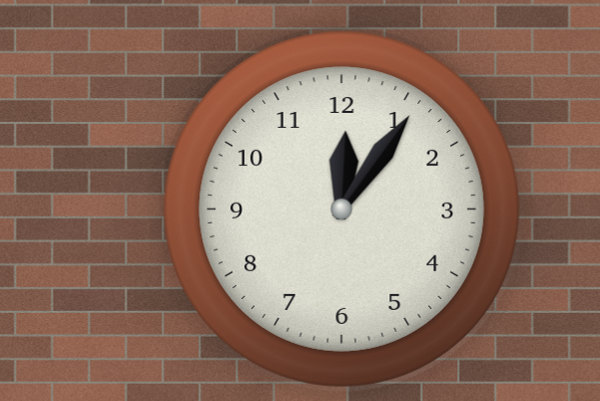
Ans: 12:06
